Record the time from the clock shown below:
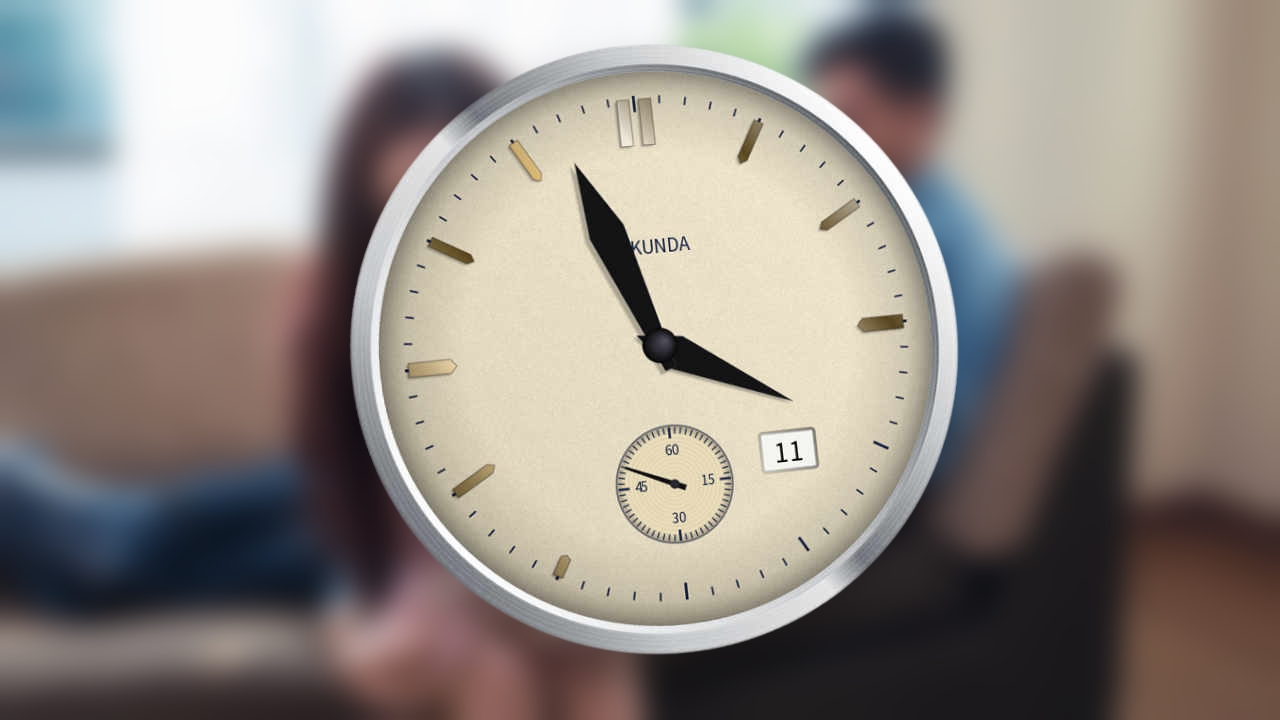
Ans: 3:56:49
